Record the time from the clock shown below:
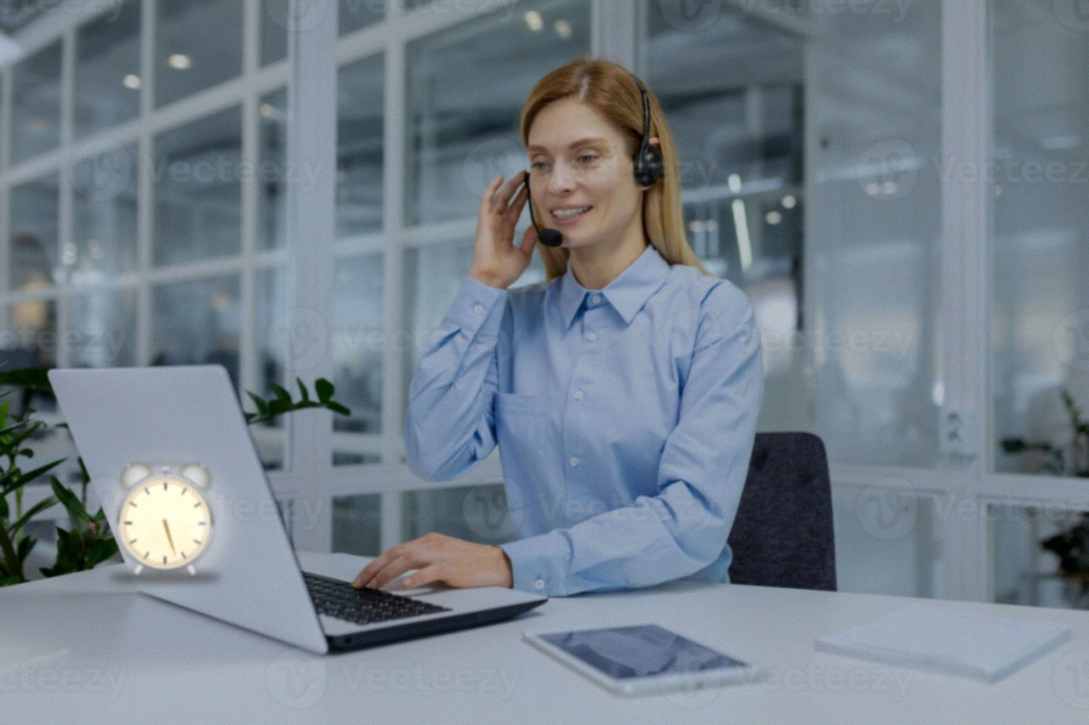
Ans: 5:27
